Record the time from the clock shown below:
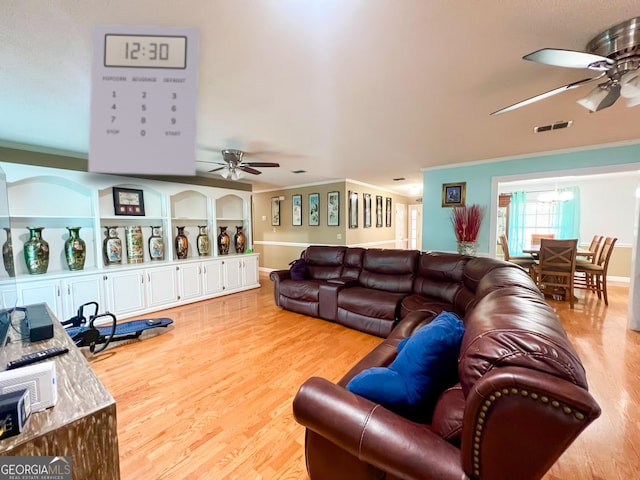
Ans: 12:30
